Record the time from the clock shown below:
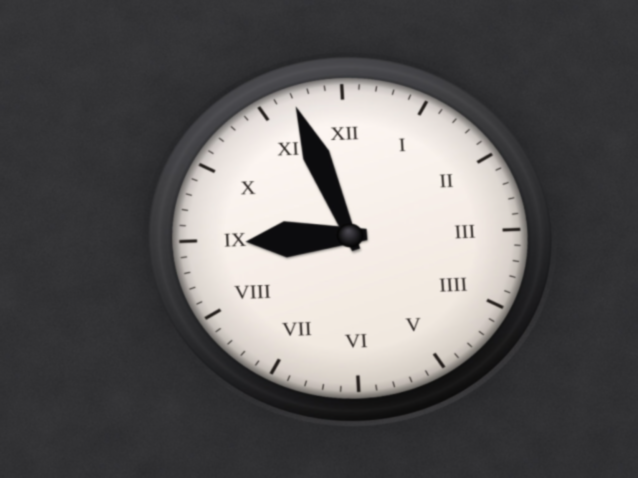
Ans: 8:57
